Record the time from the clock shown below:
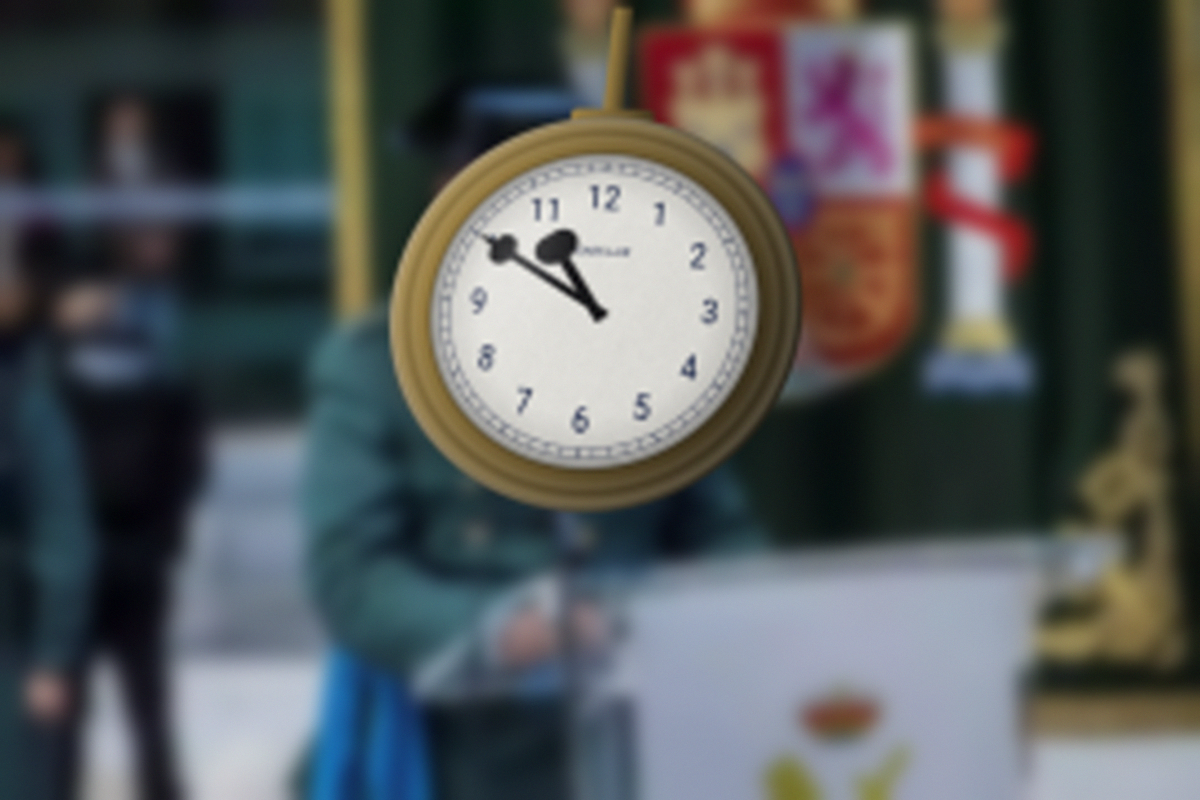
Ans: 10:50
